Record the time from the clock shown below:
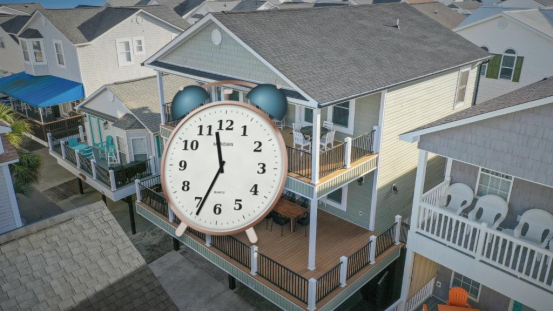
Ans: 11:34
